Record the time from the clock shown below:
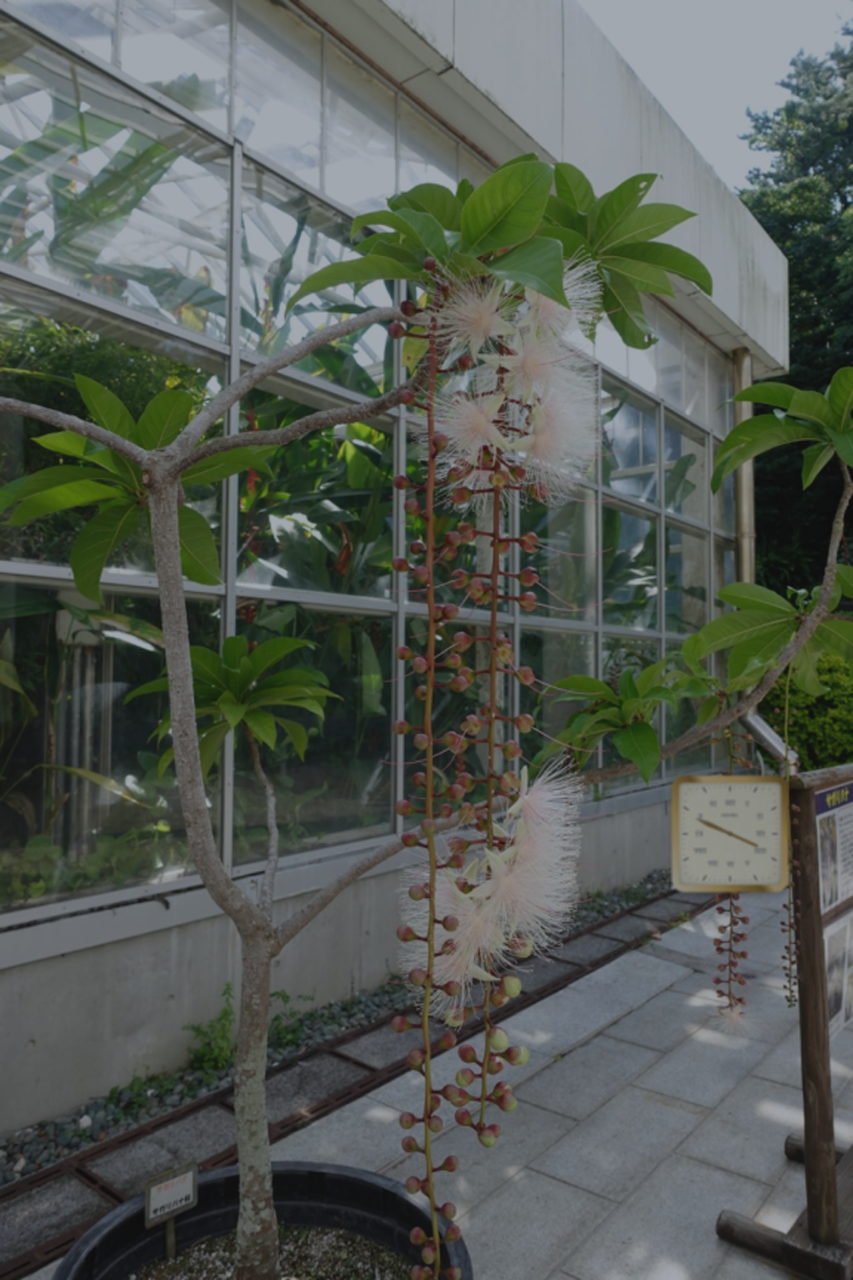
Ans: 3:49
